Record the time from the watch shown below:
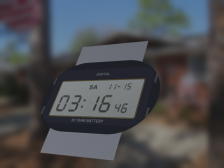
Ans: 3:16:46
